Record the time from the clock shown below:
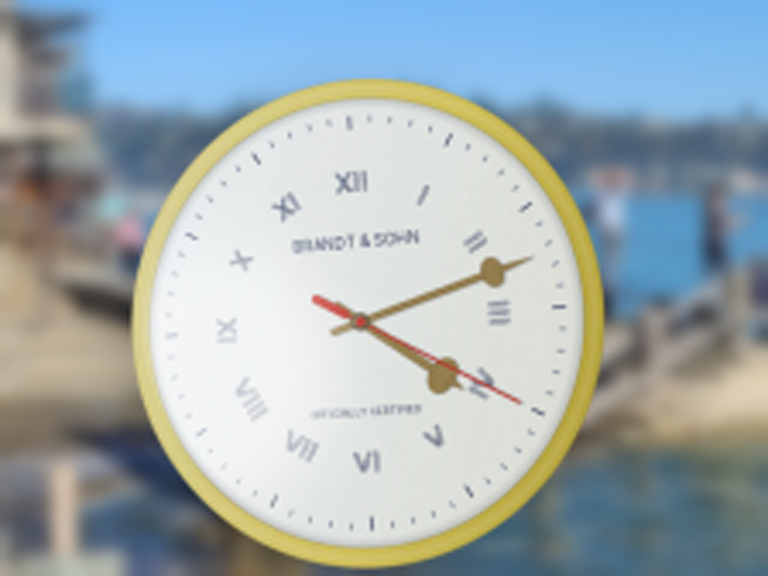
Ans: 4:12:20
